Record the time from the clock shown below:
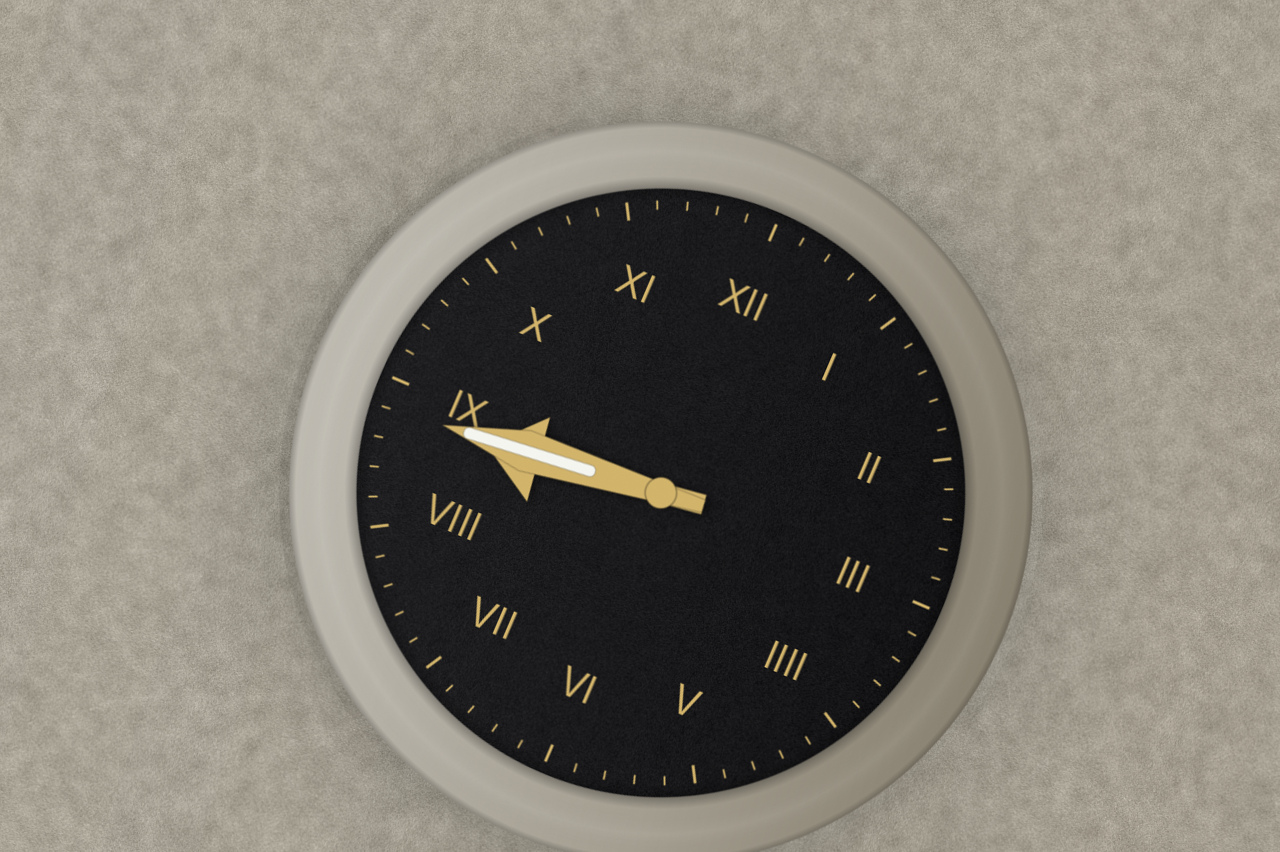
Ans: 8:44
